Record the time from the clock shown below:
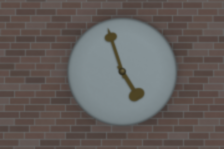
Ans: 4:57
